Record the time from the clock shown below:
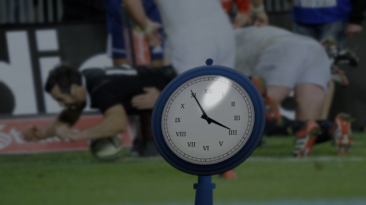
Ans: 3:55
